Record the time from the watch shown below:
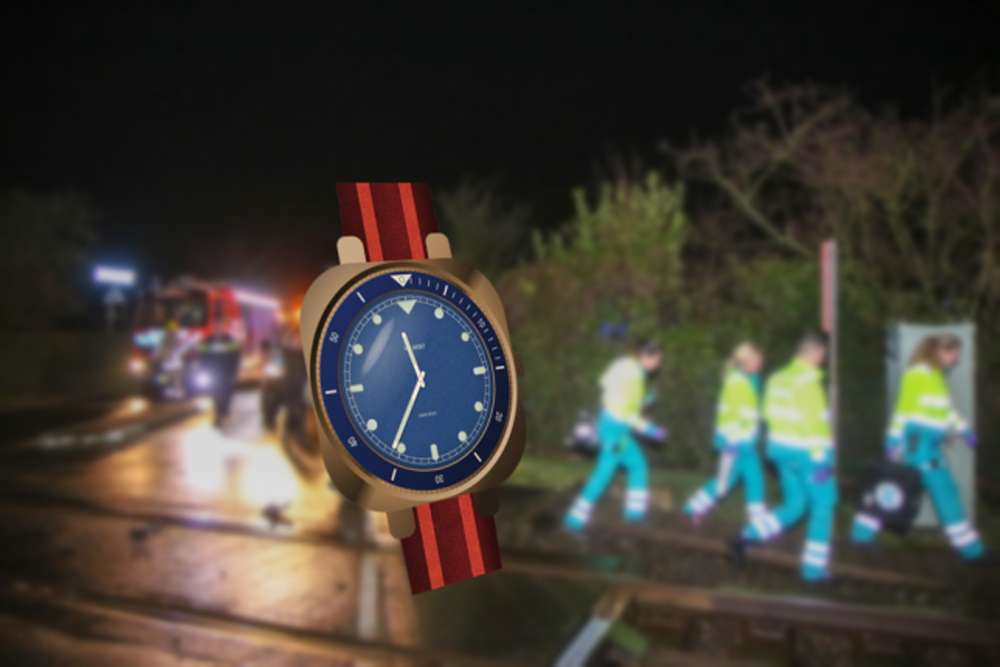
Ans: 11:36
